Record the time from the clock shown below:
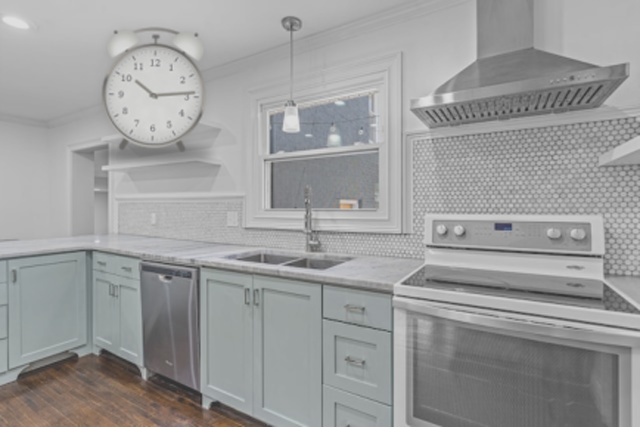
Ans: 10:14
